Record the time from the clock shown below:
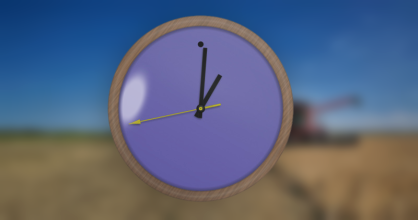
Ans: 1:00:43
